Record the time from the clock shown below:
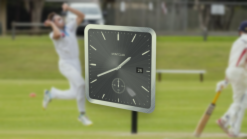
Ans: 1:41
